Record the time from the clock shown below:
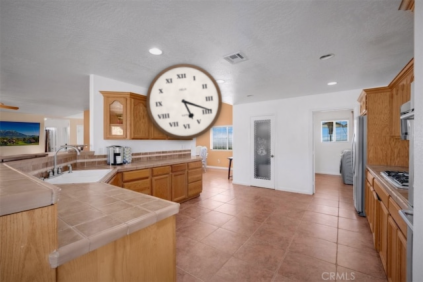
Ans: 5:19
